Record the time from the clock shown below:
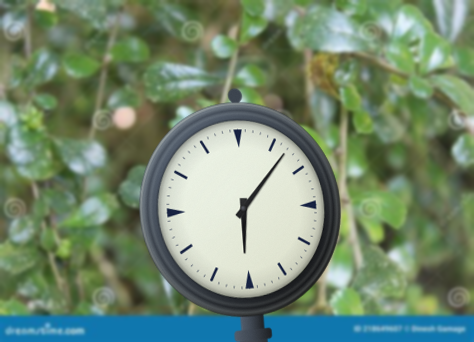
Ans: 6:07
